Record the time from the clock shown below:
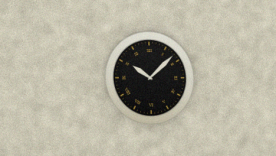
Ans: 10:08
